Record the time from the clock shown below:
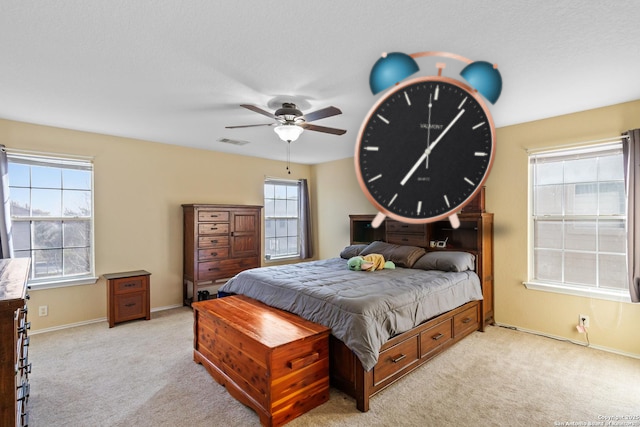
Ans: 7:05:59
